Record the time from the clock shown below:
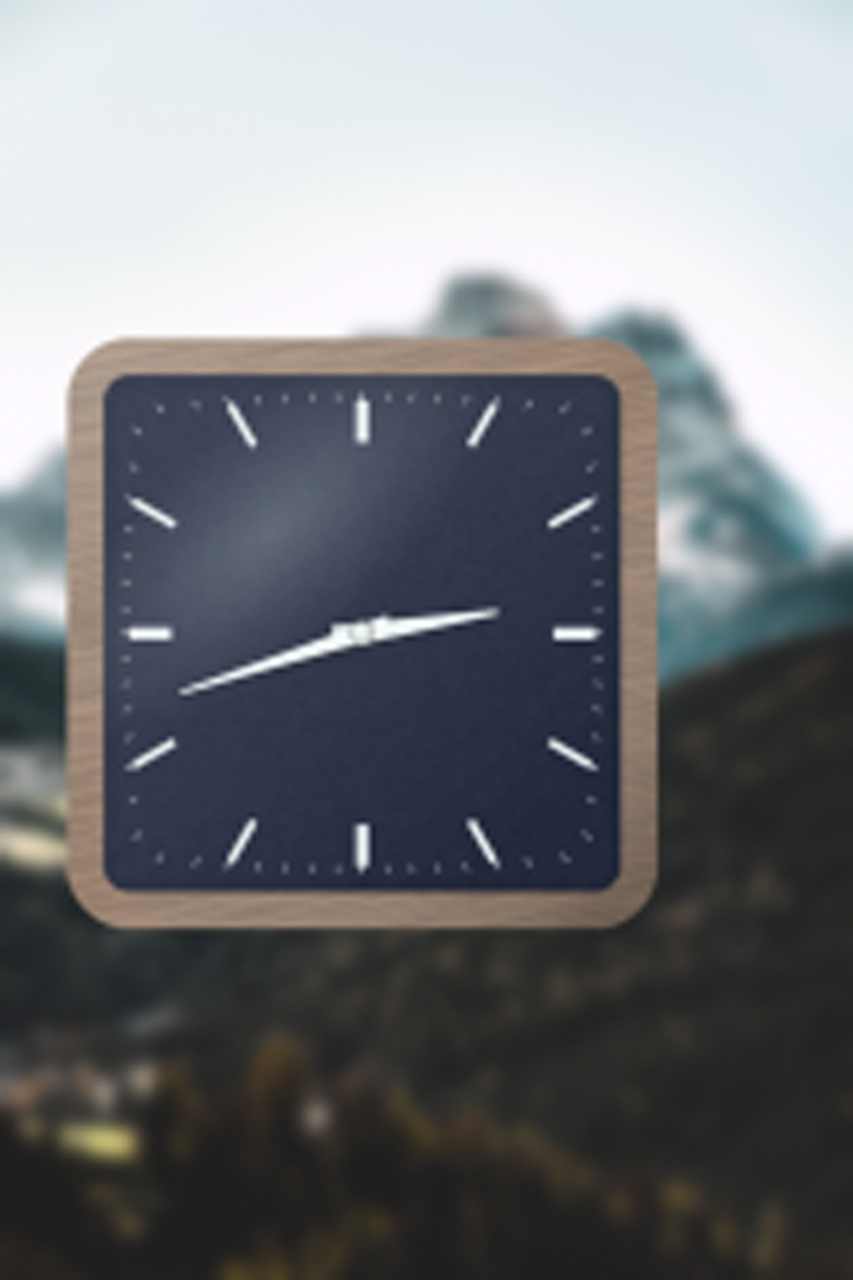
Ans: 2:42
